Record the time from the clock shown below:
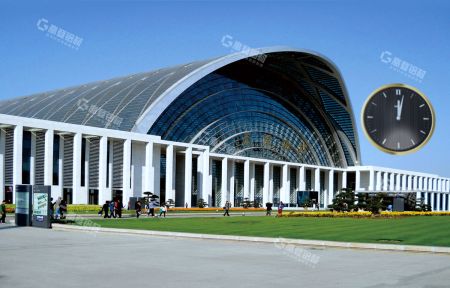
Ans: 12:02
